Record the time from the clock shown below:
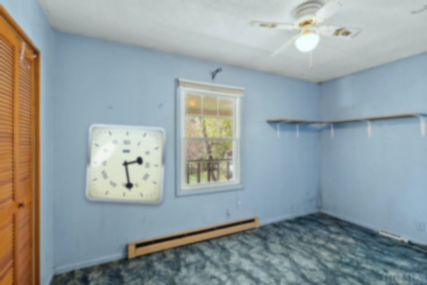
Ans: 2:28
